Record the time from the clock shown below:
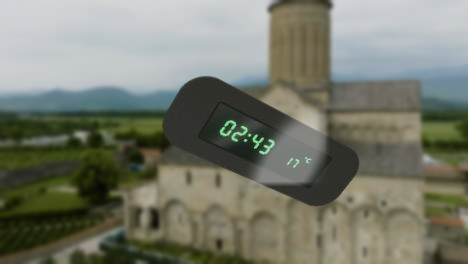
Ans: 2:43
